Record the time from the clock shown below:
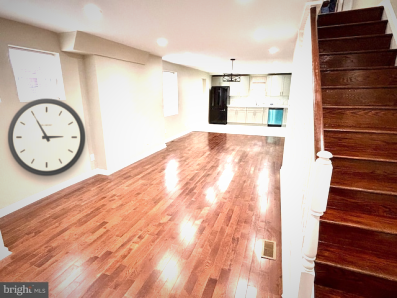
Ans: 2:55
